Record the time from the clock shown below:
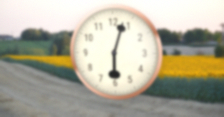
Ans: 6:03
